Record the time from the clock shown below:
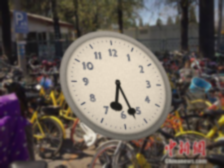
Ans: 6:27
